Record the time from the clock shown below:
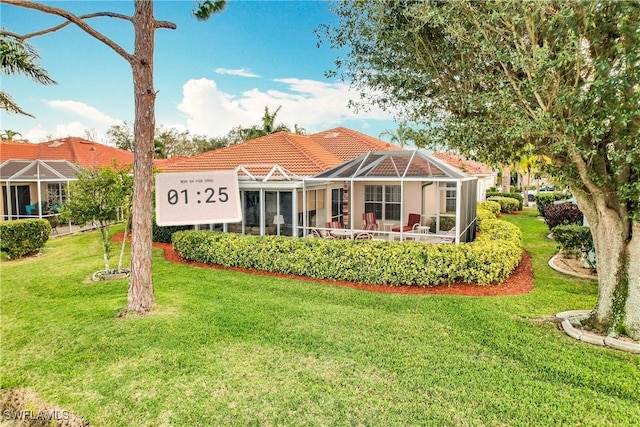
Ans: 1:25
